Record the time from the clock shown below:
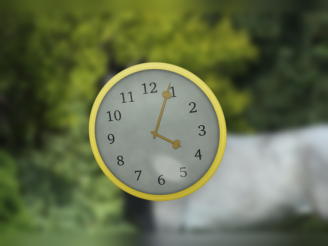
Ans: 4:04
